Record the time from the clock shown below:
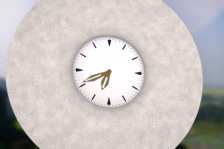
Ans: 6:41
